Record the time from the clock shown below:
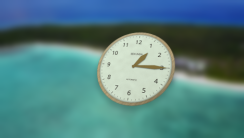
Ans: 1:15
